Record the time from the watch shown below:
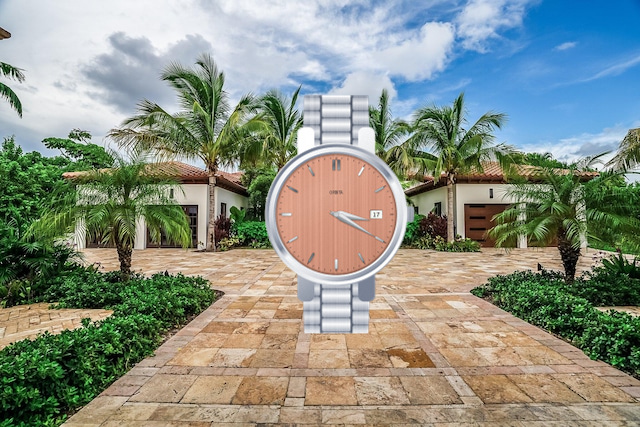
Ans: 3:20
